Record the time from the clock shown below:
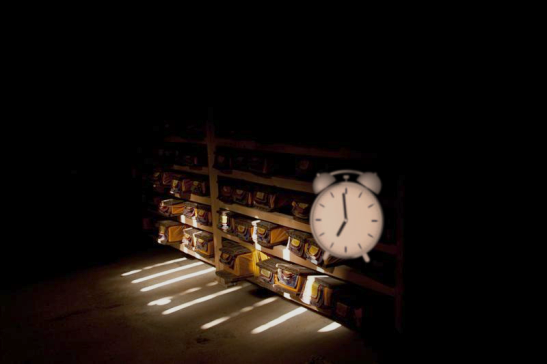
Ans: 6:59
